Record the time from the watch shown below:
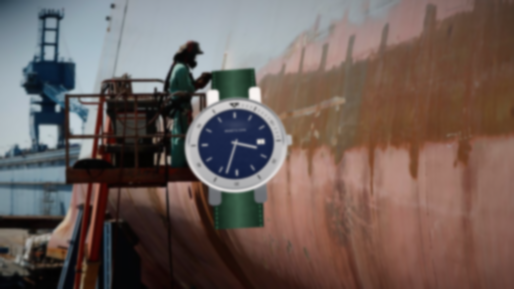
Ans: 3:33
